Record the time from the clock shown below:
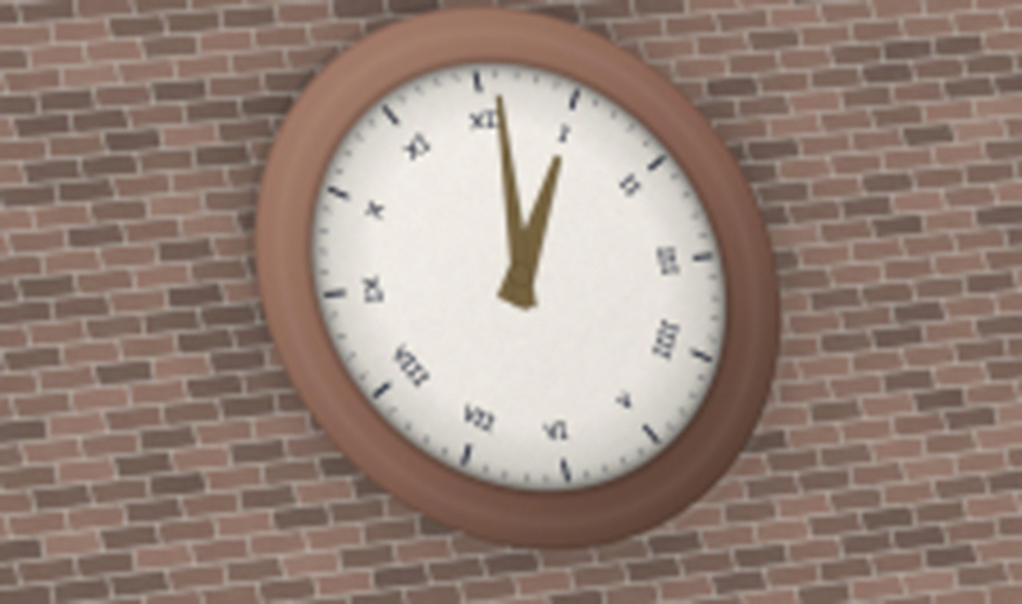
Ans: 1:01
